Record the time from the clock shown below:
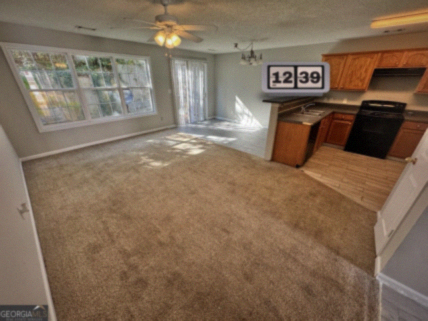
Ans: 12:39
